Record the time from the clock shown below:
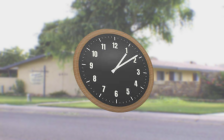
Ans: 1:09
